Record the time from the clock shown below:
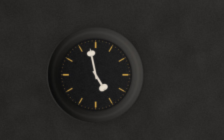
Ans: 4:58
